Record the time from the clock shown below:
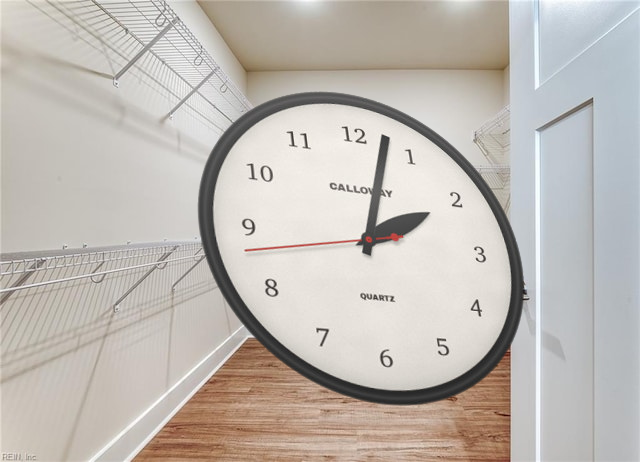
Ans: 2:02:43
